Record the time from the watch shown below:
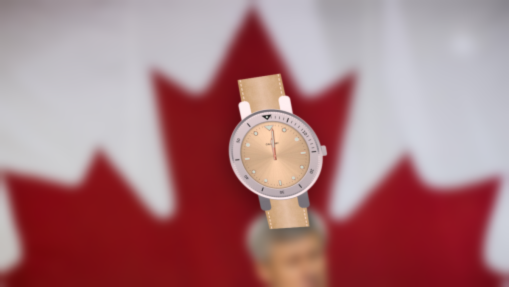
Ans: 12:01
